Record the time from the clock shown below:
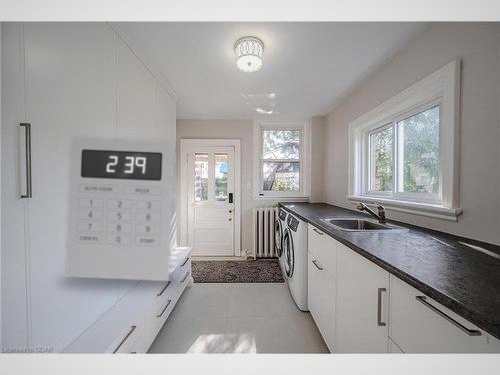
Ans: 2:39
